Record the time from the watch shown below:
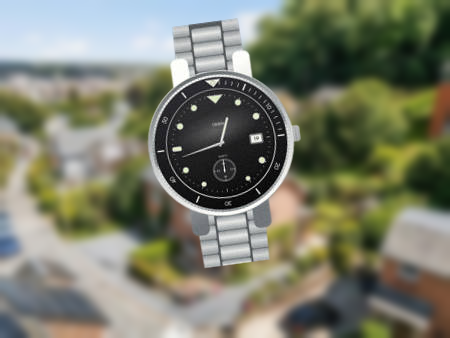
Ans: 12:43
